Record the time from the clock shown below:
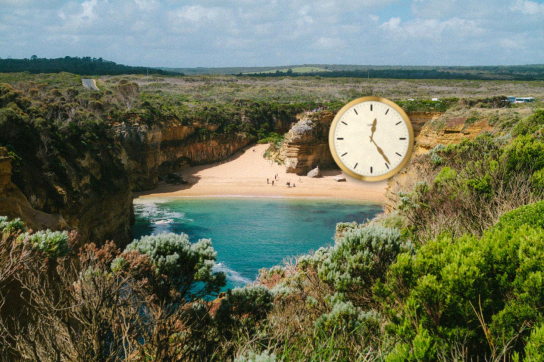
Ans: 12:24
